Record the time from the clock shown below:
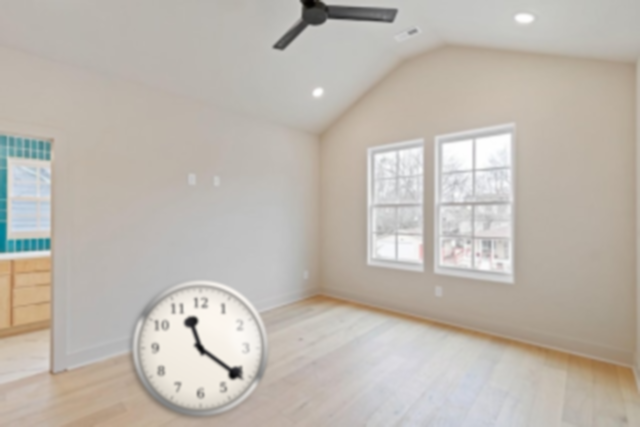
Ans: 11:21
